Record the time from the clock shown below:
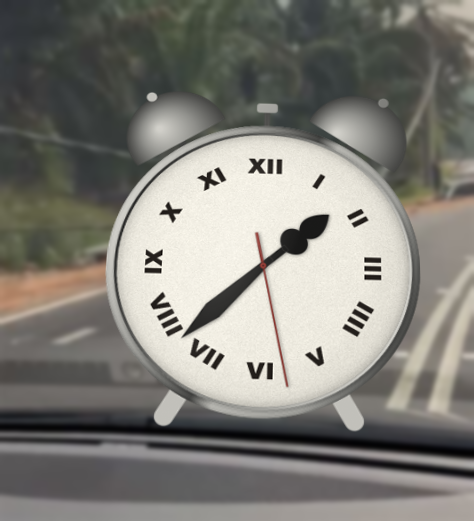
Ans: 1:37:28
